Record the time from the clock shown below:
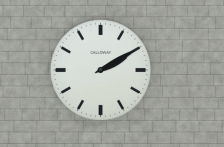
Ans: 2:10
